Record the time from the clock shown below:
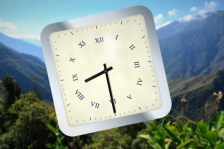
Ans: 8:30
